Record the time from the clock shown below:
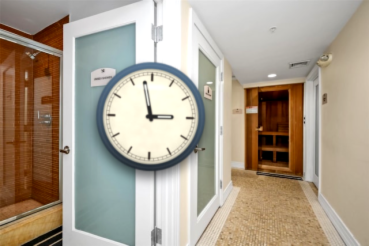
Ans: 2:58
